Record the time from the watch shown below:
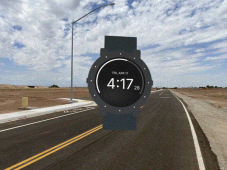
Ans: 4:17
